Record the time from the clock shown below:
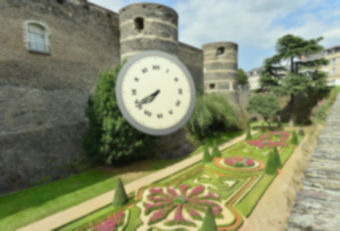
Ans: 7:40
